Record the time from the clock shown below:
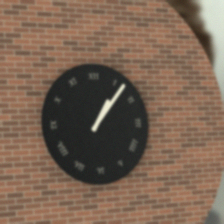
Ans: 1:07
